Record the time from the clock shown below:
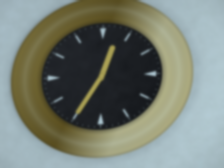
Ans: 12:35
